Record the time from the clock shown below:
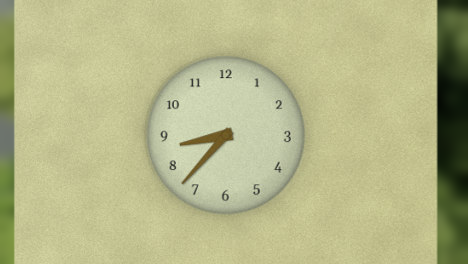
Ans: 8:37
